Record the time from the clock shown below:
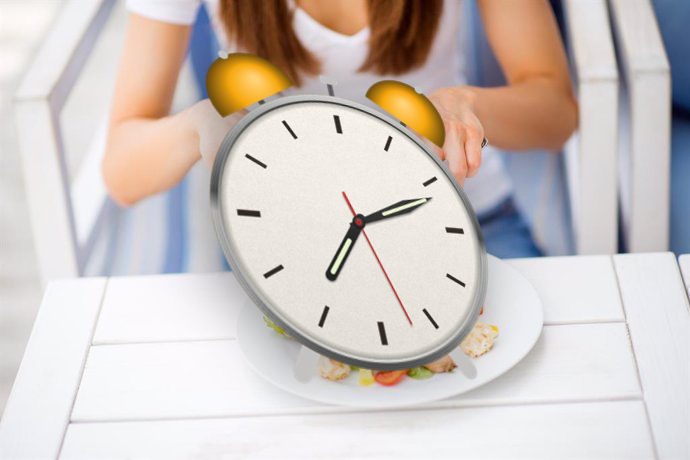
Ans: 7:11:27
